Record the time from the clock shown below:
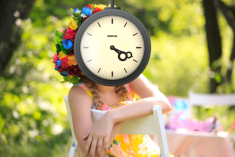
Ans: 4:19
